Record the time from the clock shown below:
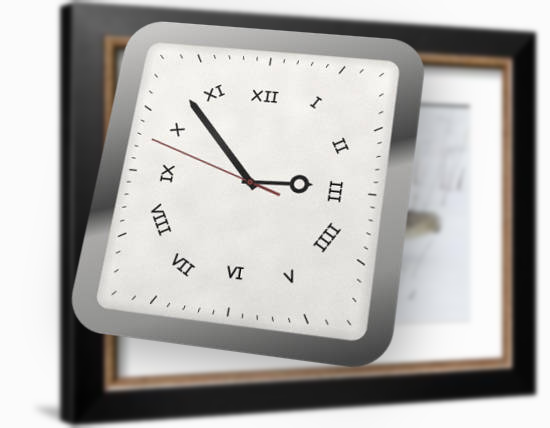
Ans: 2:52:48
